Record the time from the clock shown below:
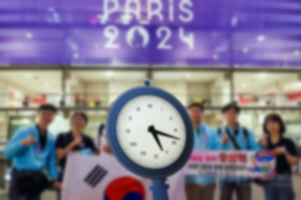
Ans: 5:18
